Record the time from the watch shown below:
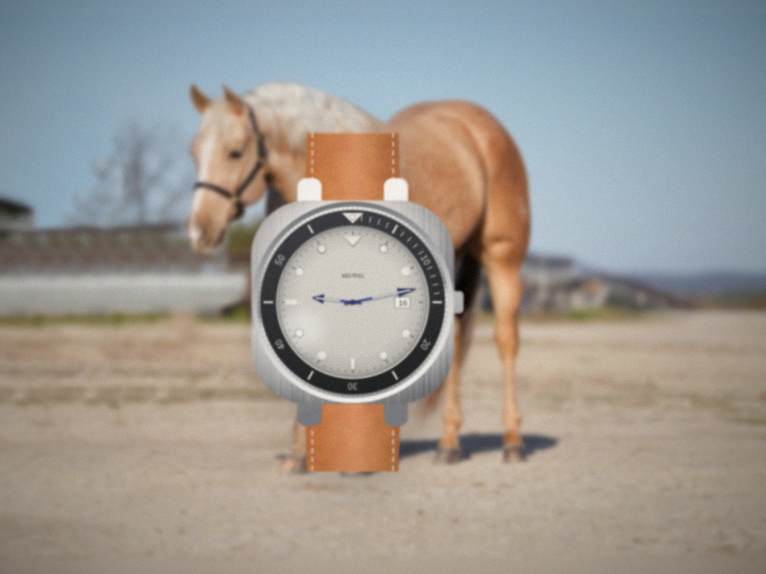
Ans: 9:13
